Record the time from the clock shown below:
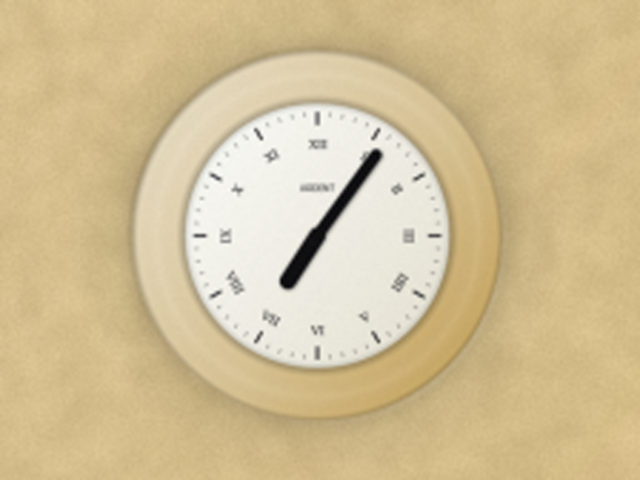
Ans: 7:06
